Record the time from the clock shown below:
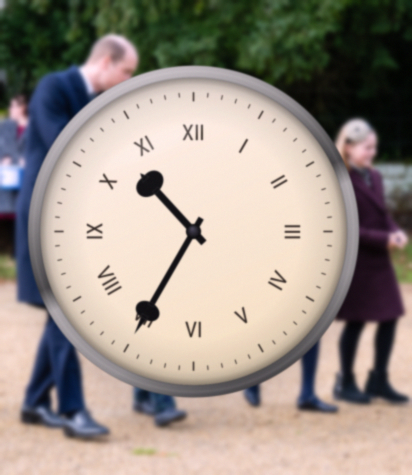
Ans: 10:35
